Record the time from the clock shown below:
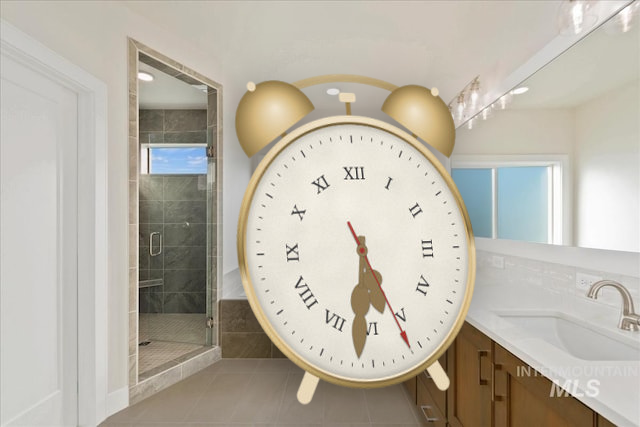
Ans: 5:31:26
